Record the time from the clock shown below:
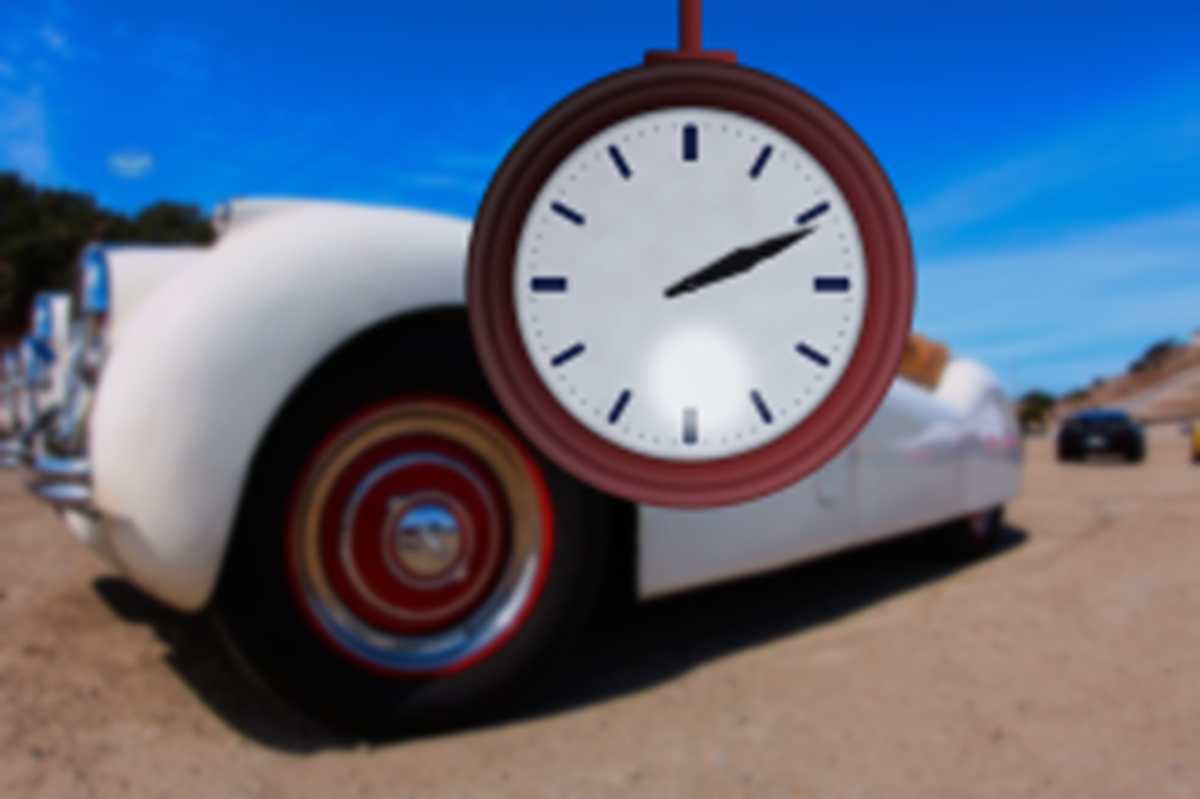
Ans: 2:11
